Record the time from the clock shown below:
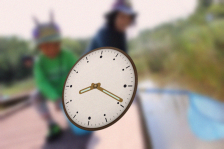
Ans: 8:19
